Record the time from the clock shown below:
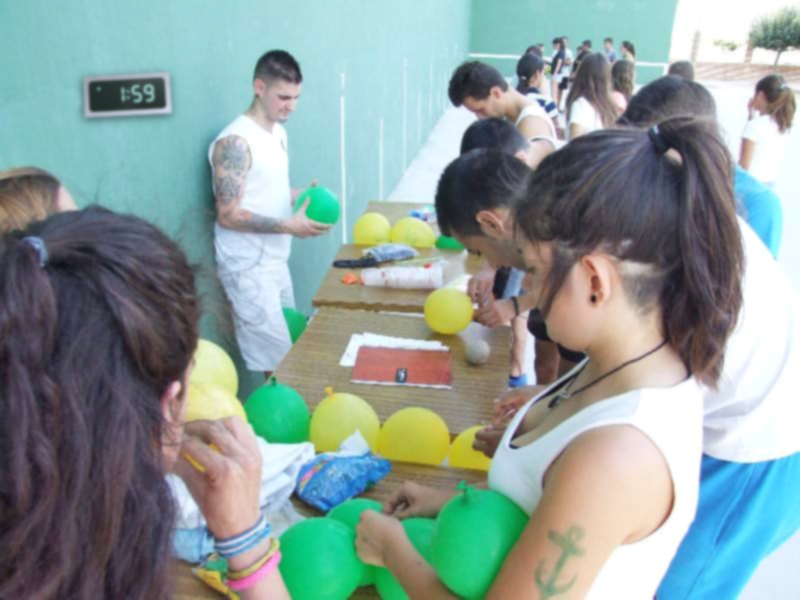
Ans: 1:59
